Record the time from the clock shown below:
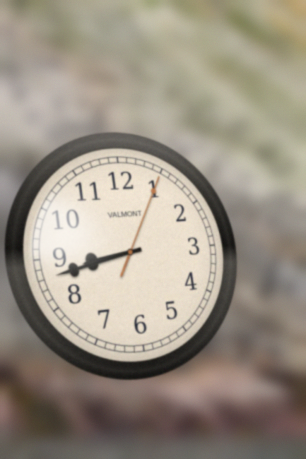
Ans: 8:43:05
